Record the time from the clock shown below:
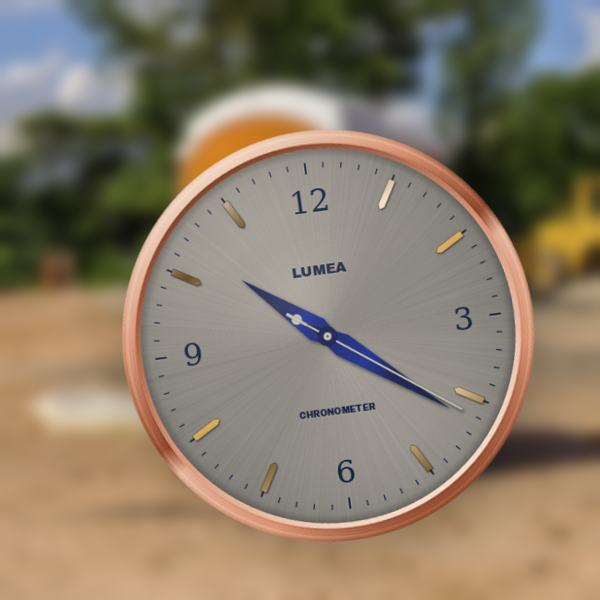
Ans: 10:21:21
